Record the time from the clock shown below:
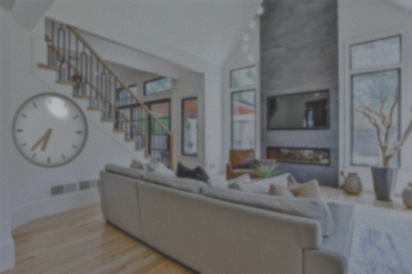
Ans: 6:37
